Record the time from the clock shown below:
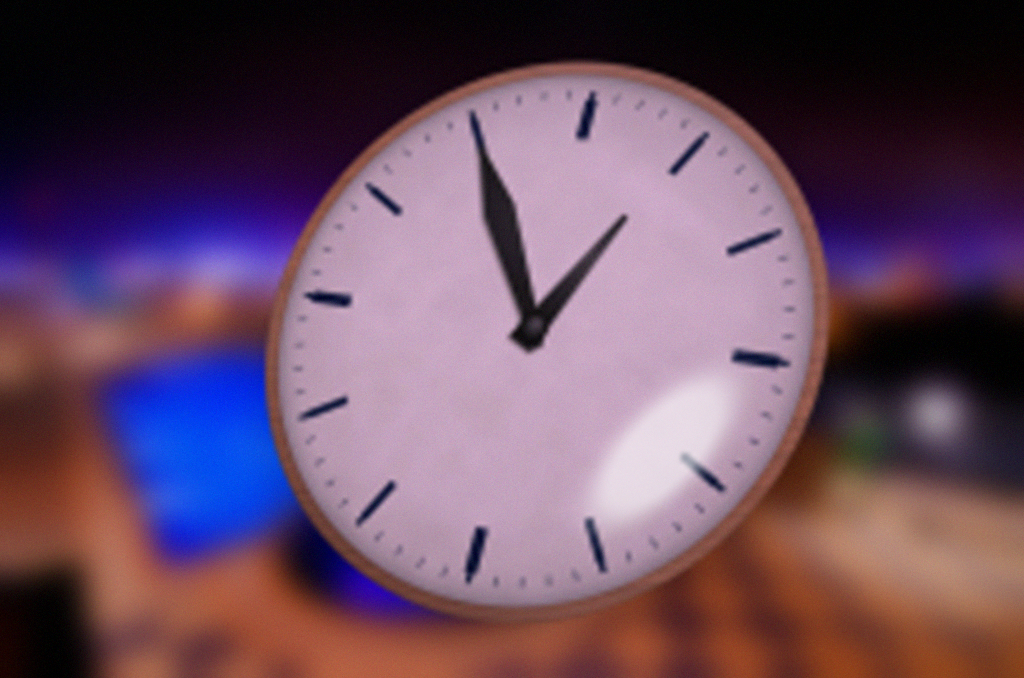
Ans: 12:55
